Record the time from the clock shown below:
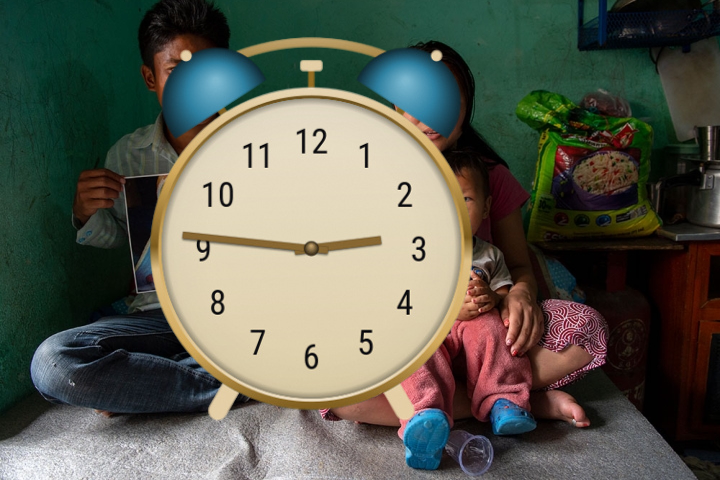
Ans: 2:46
